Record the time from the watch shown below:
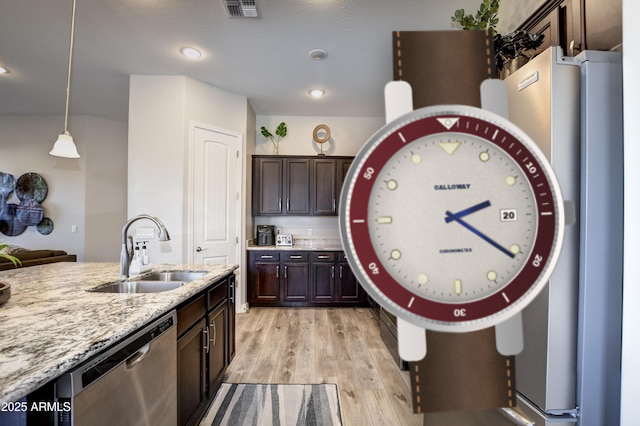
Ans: 2:21
